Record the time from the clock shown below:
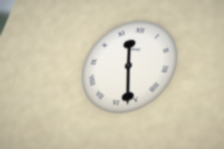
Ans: 11:27
